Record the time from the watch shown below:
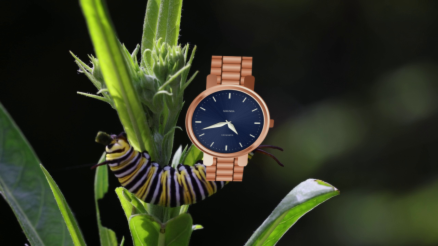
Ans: 4:42
